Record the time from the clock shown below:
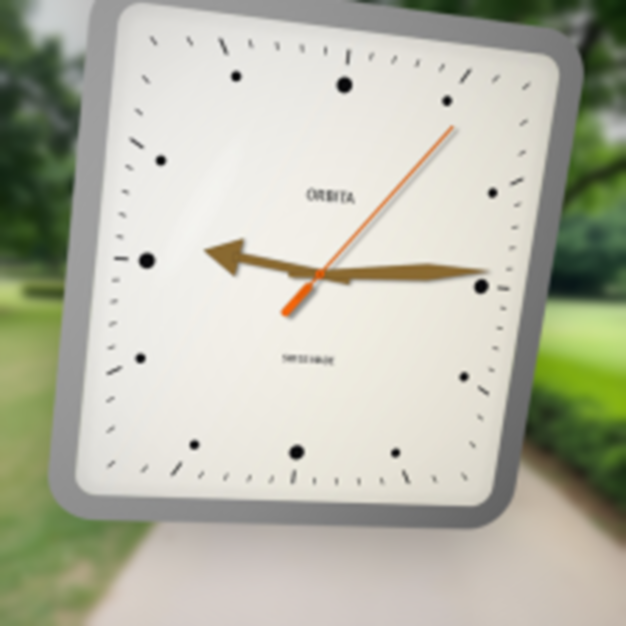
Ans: 9:14:06
